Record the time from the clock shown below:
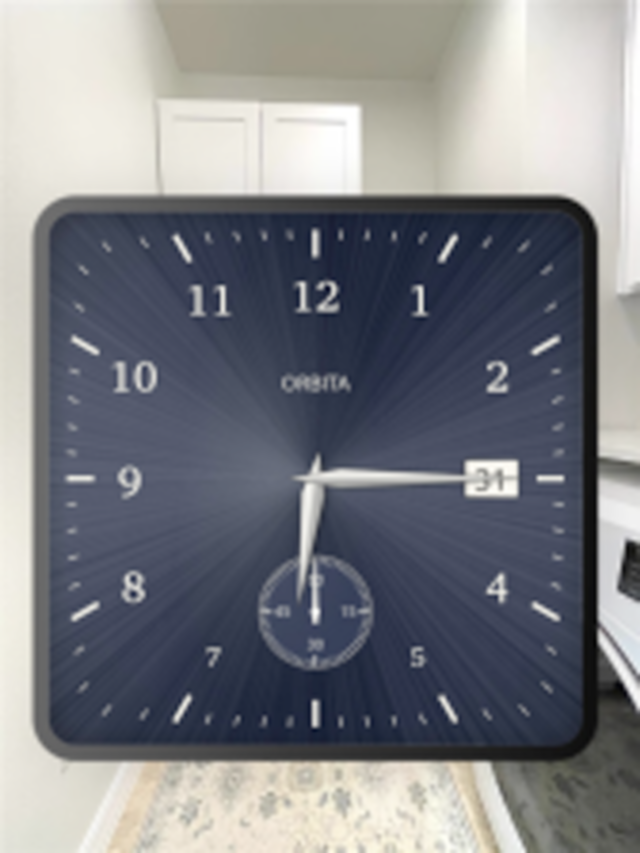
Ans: 6:15
